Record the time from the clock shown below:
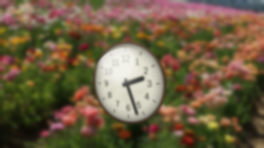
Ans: 2:27
